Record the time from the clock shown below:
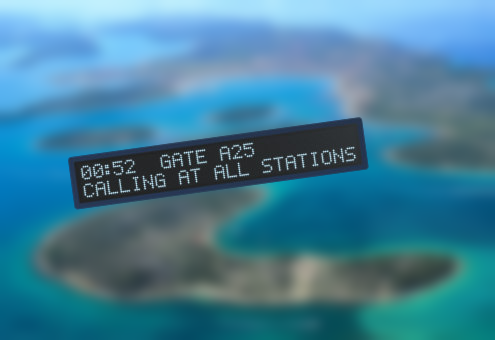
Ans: 0:52
